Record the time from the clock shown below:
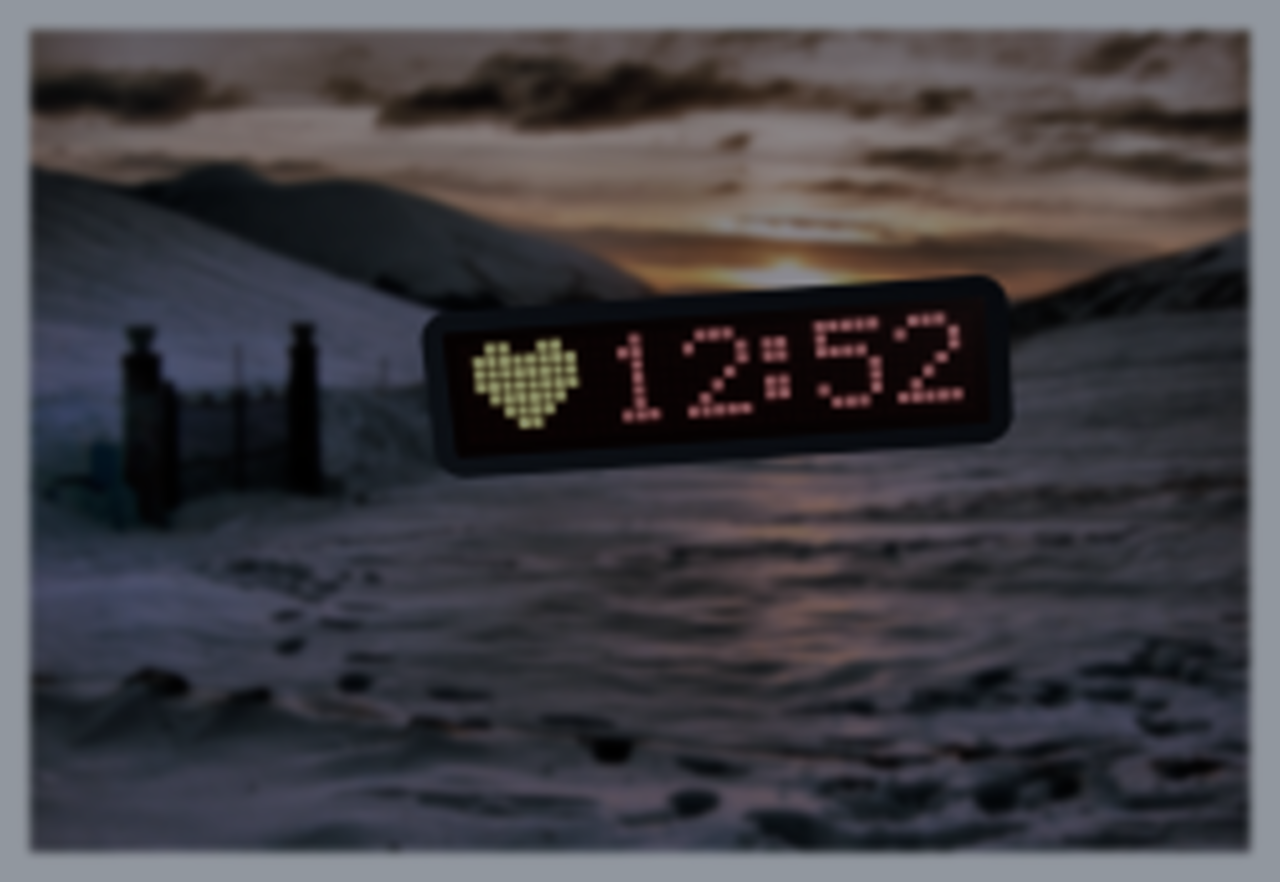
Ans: 12:52
